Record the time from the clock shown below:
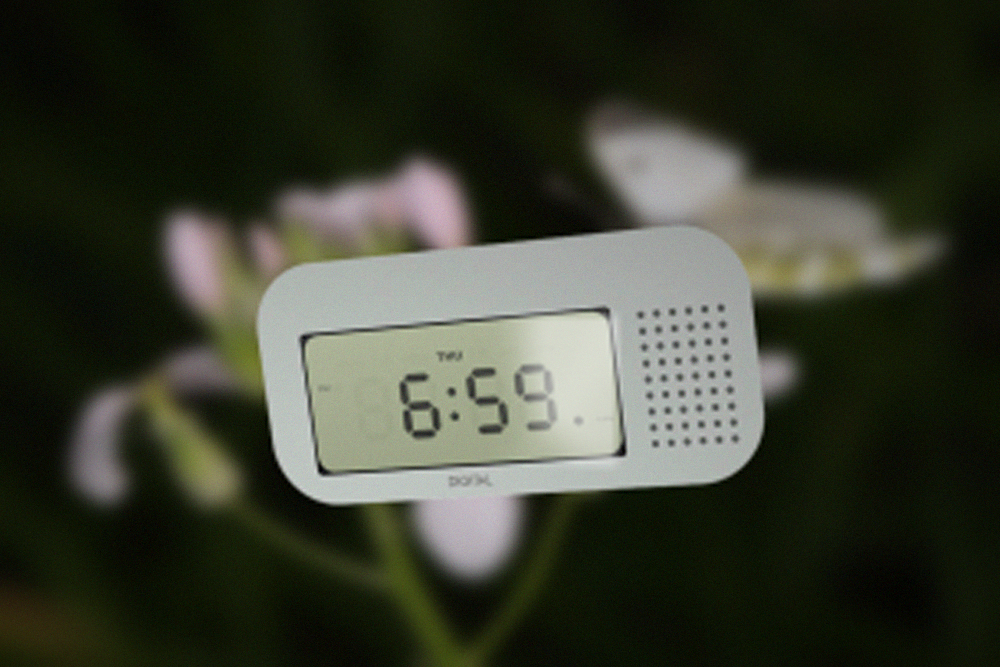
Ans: 6:59
